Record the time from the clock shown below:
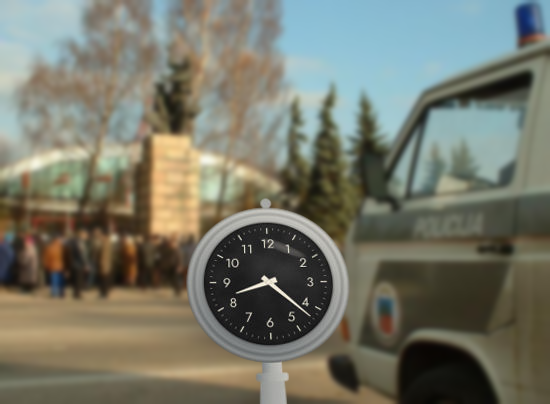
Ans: 8:22
